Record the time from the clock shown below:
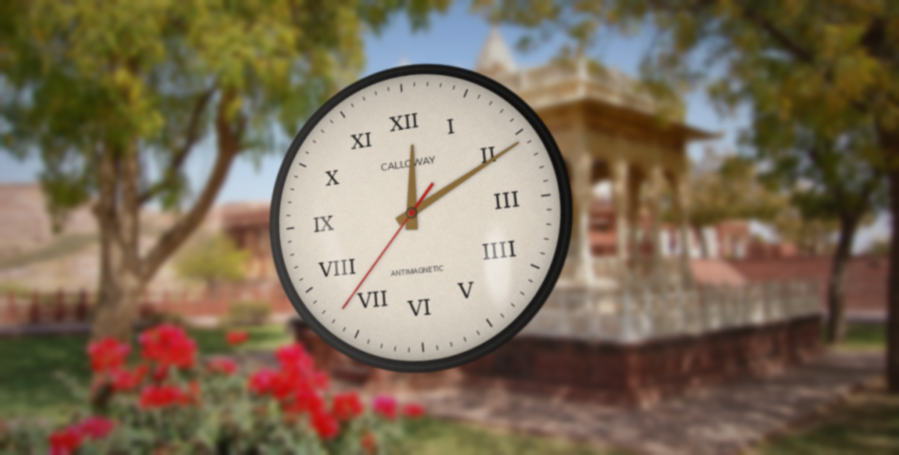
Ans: 12:10:37
